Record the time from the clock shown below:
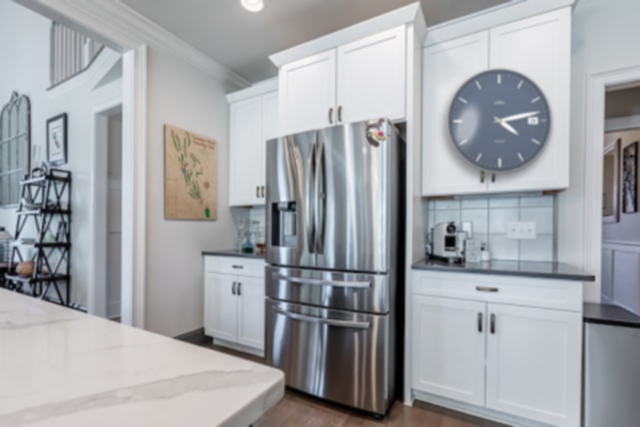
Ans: 4:13
